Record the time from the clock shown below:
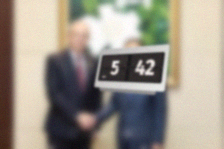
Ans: 5:42
